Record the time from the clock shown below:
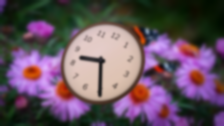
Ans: 8:25
